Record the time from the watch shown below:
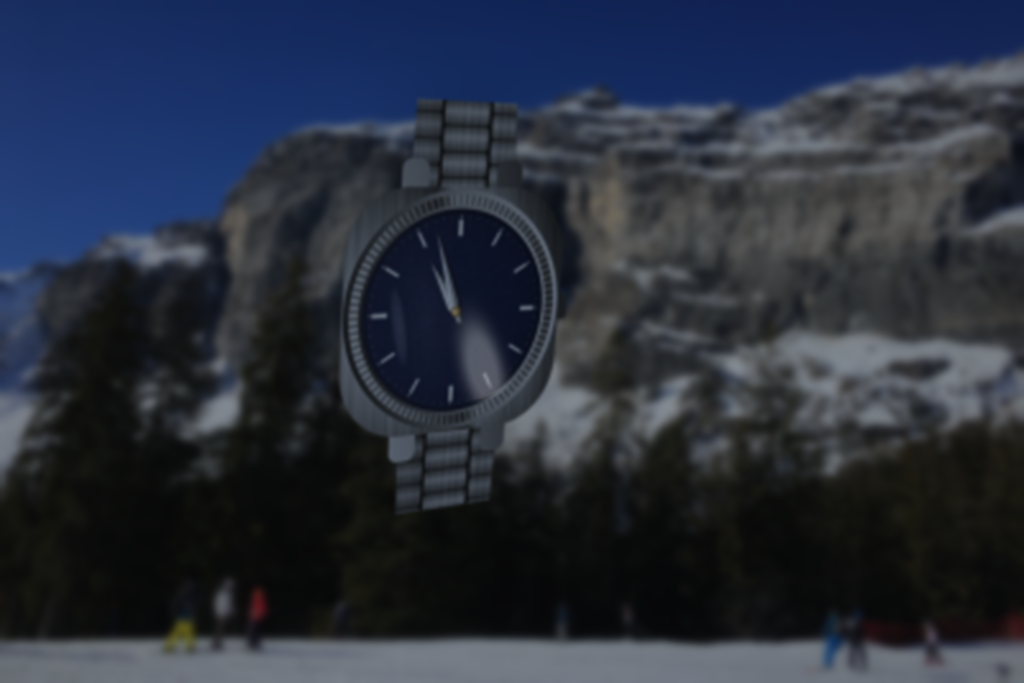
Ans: 10:57
